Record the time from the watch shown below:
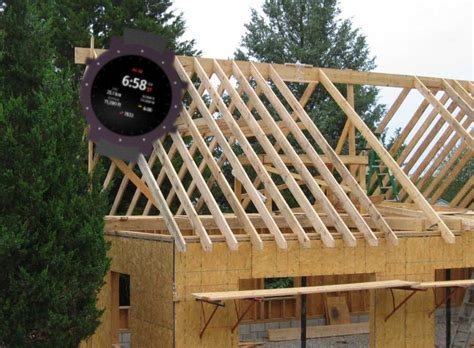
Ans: 6:58
